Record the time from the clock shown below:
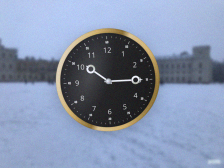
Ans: 10:15
